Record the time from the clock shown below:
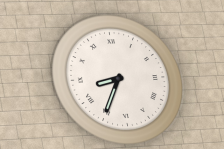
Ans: 8:35
